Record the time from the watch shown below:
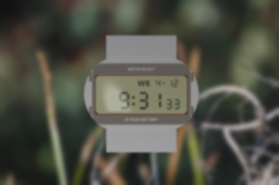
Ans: 9:31:33
